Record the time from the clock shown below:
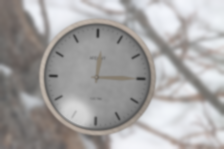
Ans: 12:15
